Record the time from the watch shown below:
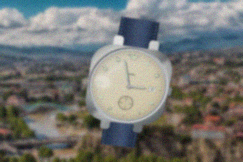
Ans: 2:57
